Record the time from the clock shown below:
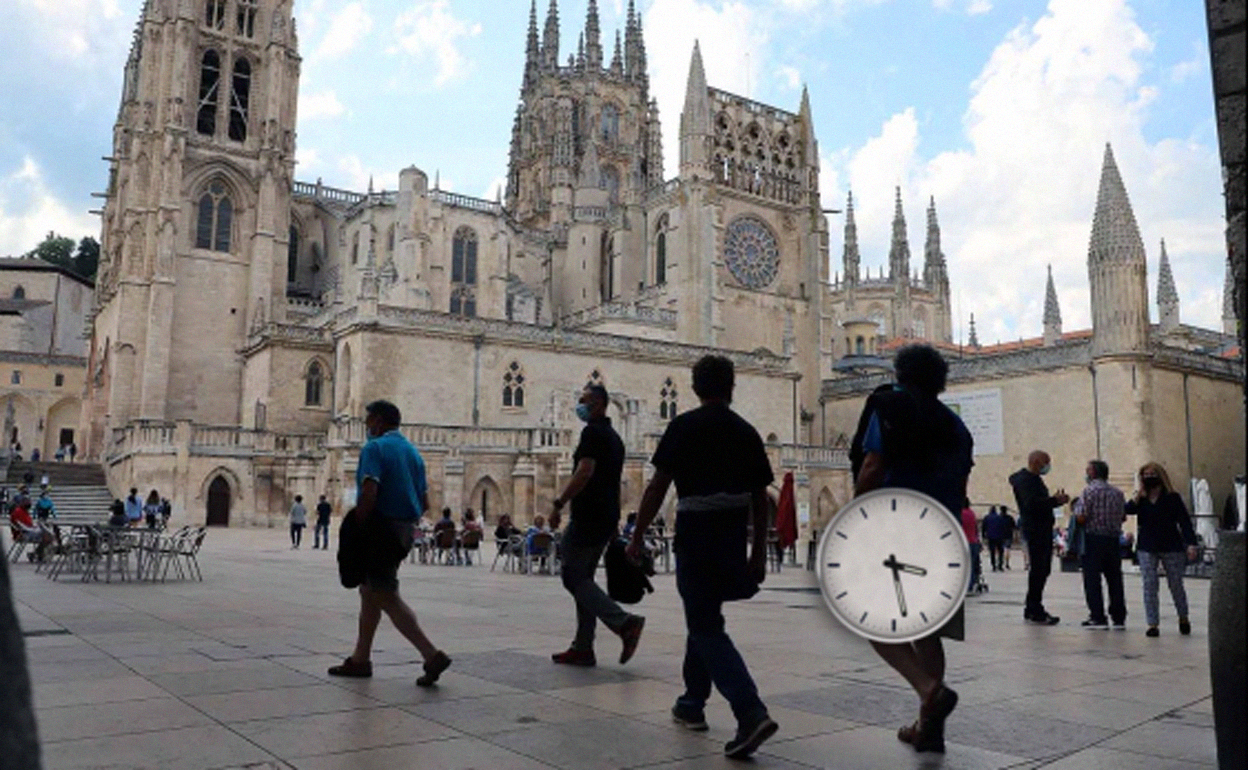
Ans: 3:28
